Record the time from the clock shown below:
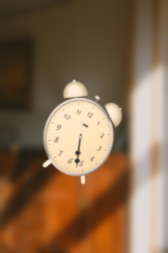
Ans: 5:27
